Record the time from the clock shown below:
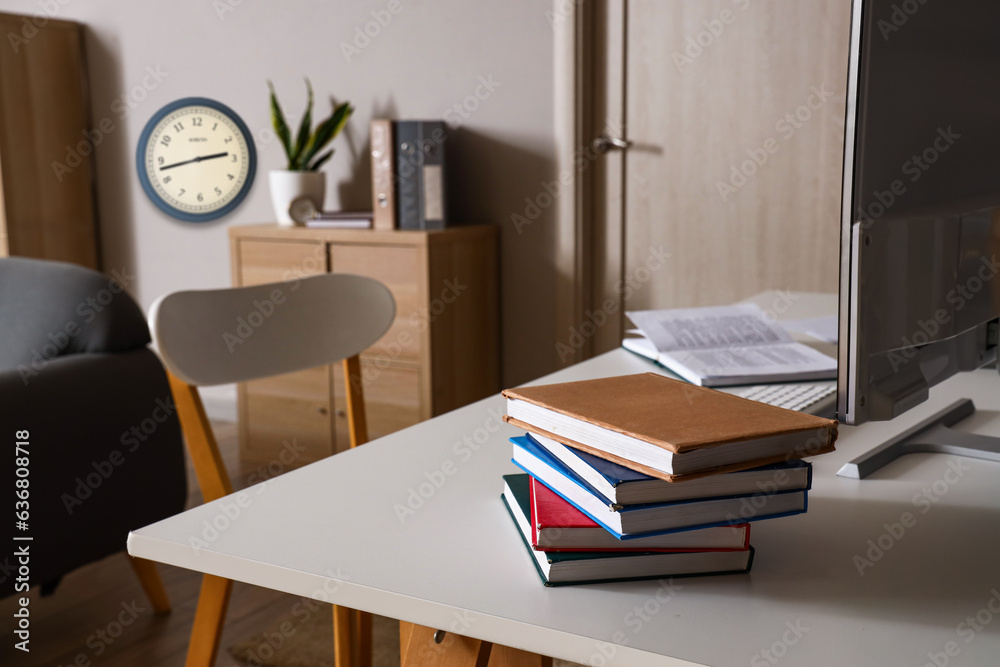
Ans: 2:43
